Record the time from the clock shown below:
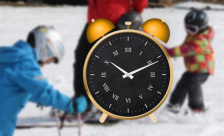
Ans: 10:11
